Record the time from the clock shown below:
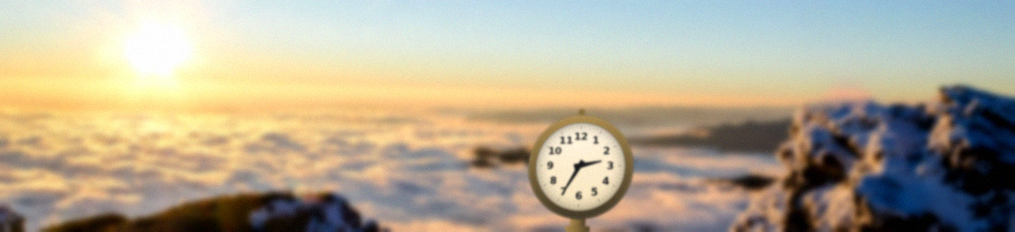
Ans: 2:35
